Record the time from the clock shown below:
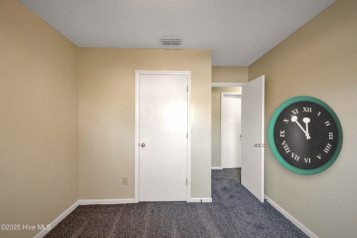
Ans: 11:53
